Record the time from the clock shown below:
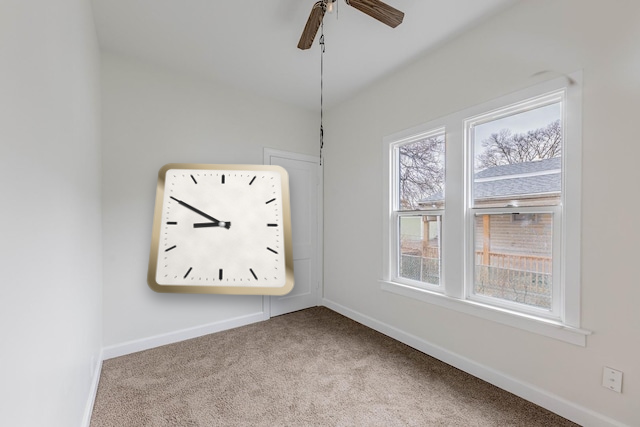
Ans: 8:50
